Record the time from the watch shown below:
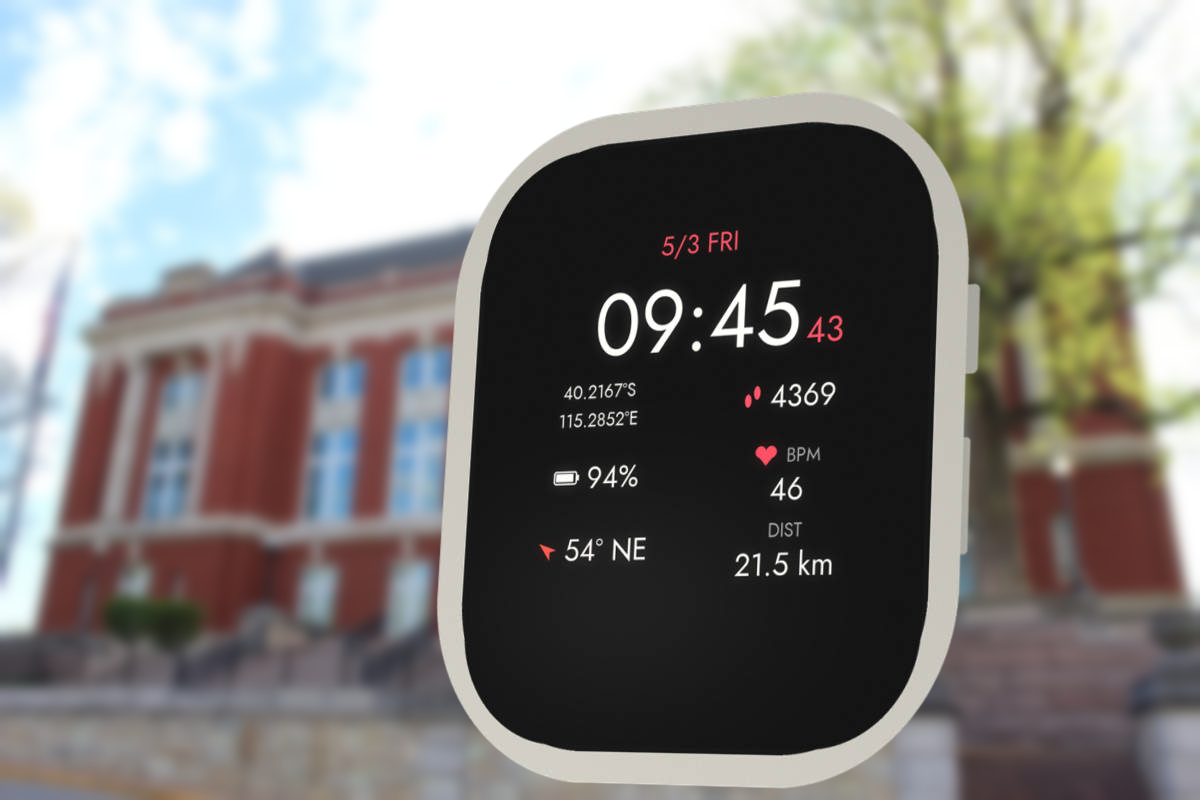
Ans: 9:45:43
